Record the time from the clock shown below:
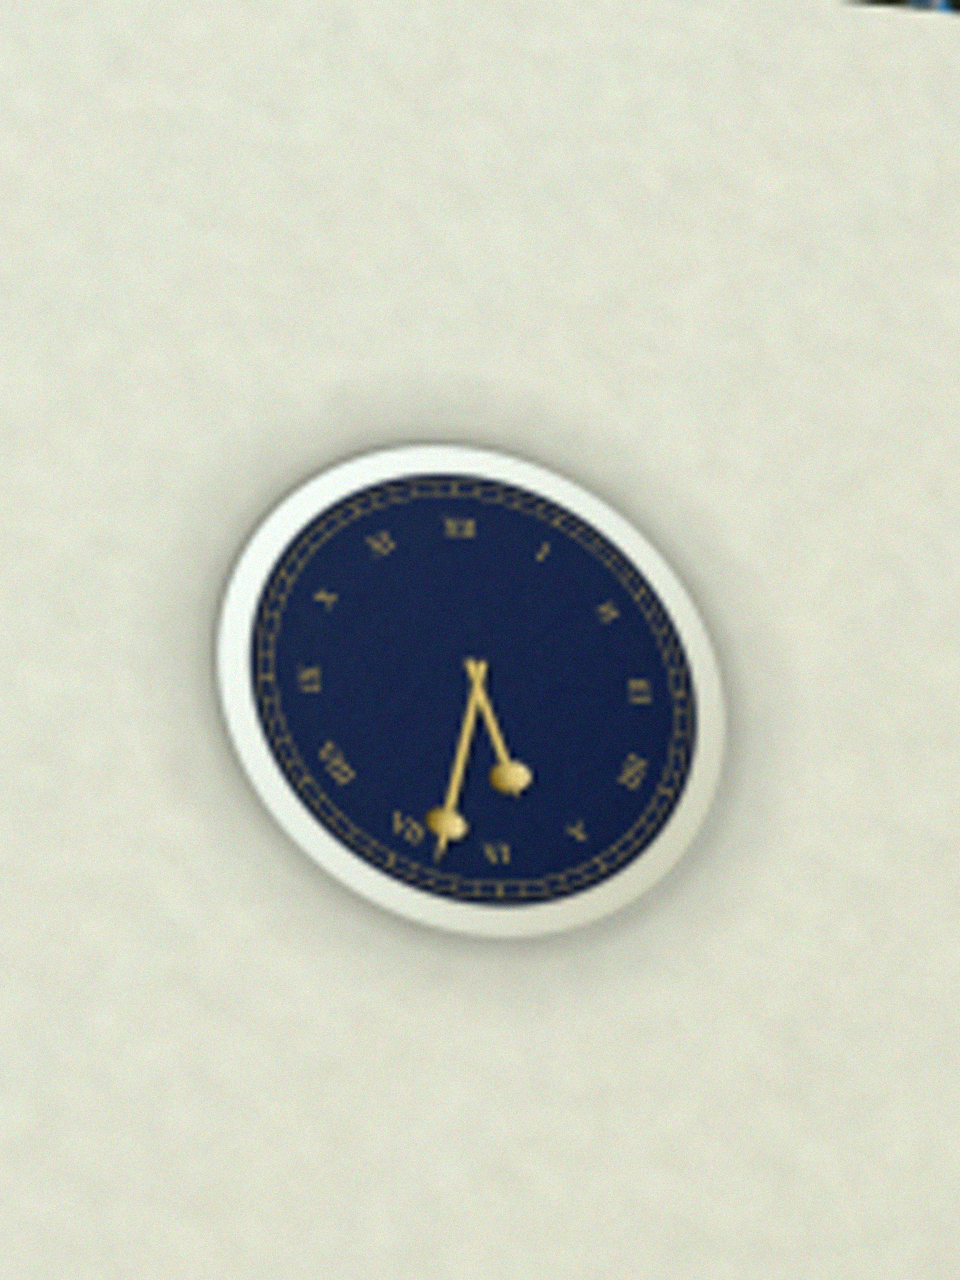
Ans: 5:33
